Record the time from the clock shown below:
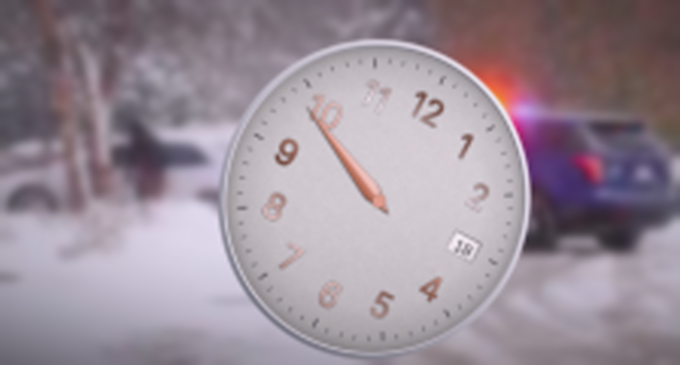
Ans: 9:49
